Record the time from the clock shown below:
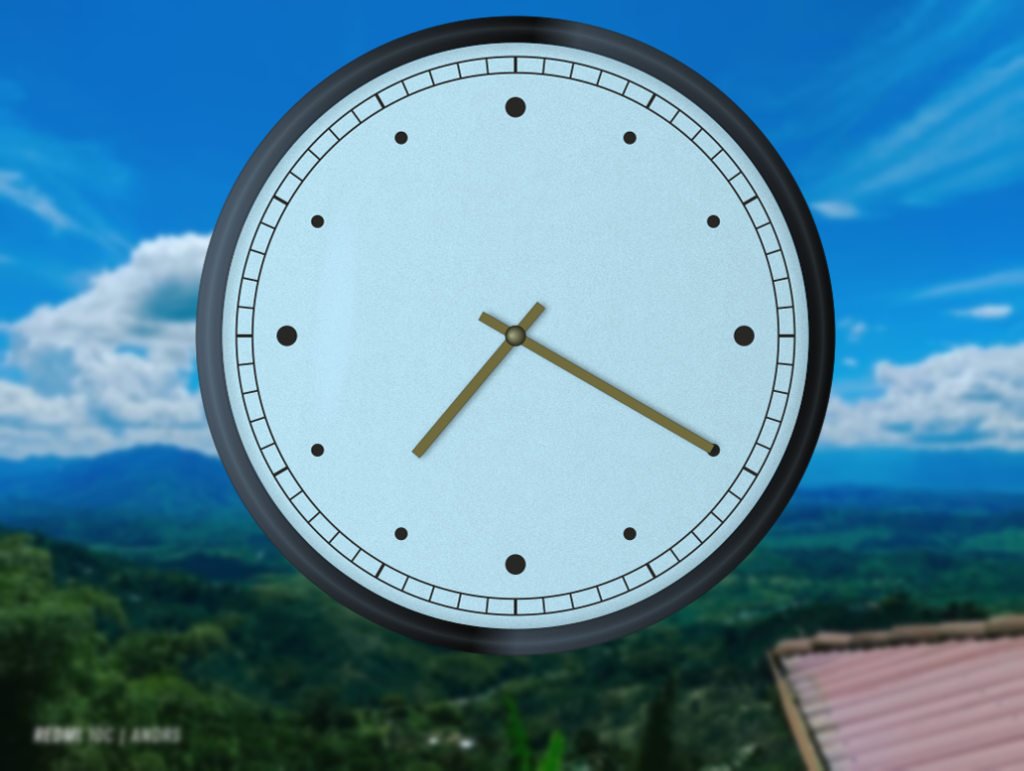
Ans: 7:20
